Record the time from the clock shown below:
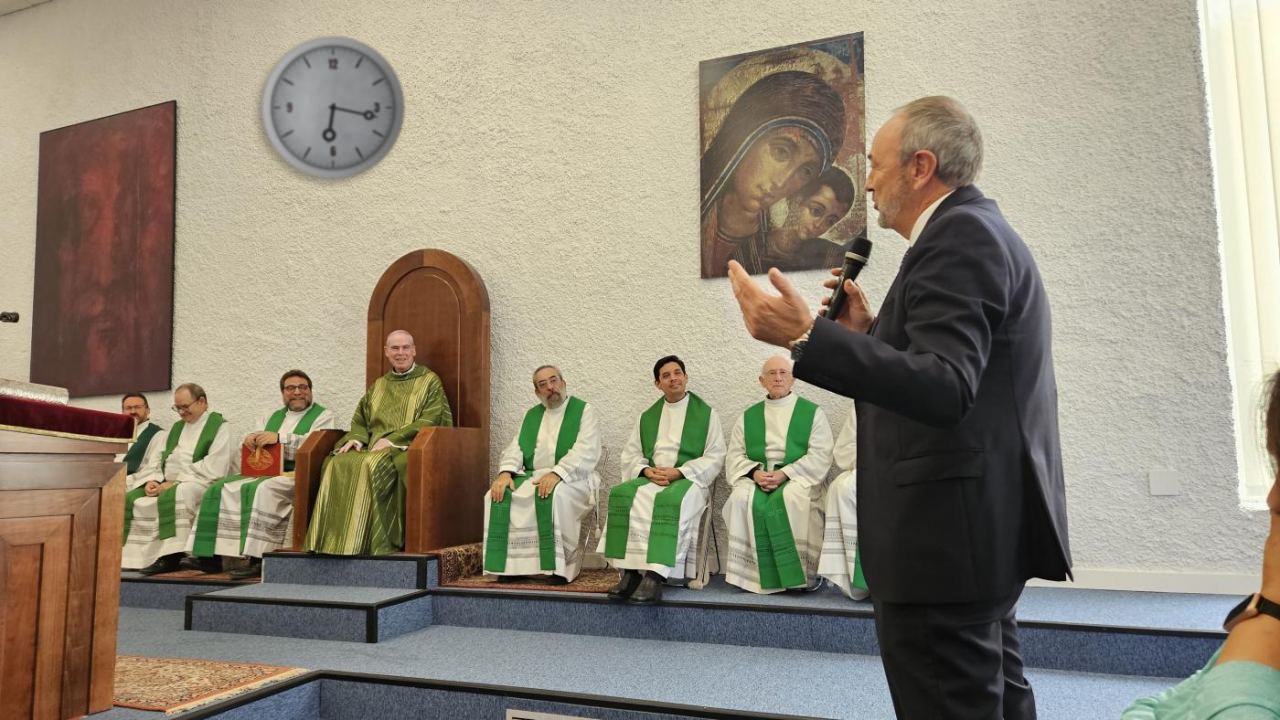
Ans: 6:17
